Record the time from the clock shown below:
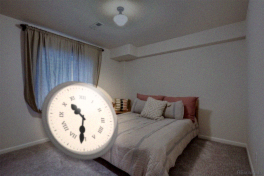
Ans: 10:31
